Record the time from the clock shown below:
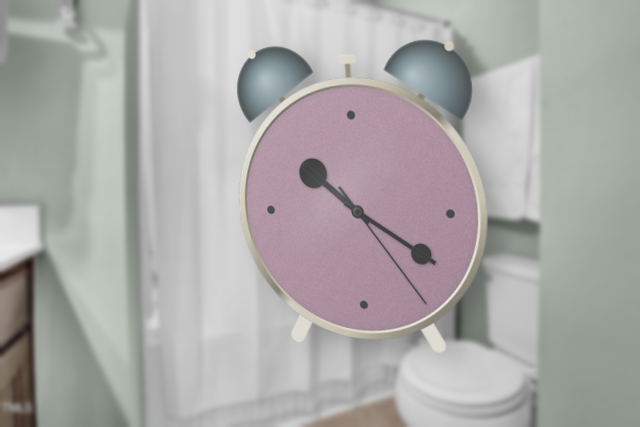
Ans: 10:20:24
